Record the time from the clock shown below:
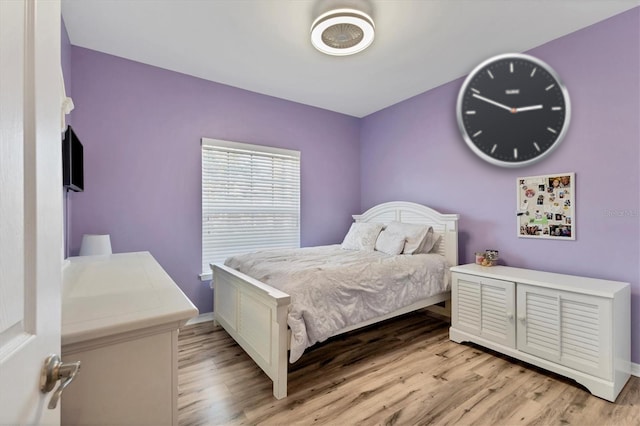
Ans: 2:49
